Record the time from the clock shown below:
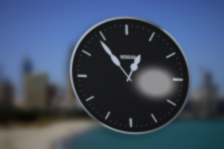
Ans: 12:54
